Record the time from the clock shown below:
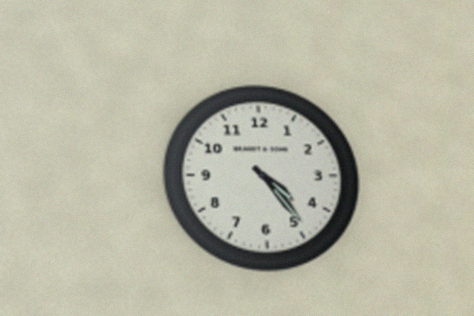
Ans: 4:24
